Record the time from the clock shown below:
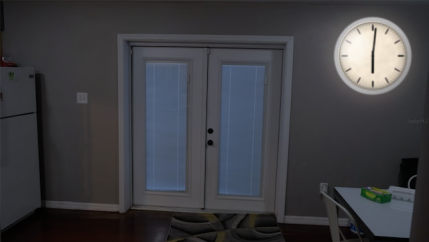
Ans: 6:01
